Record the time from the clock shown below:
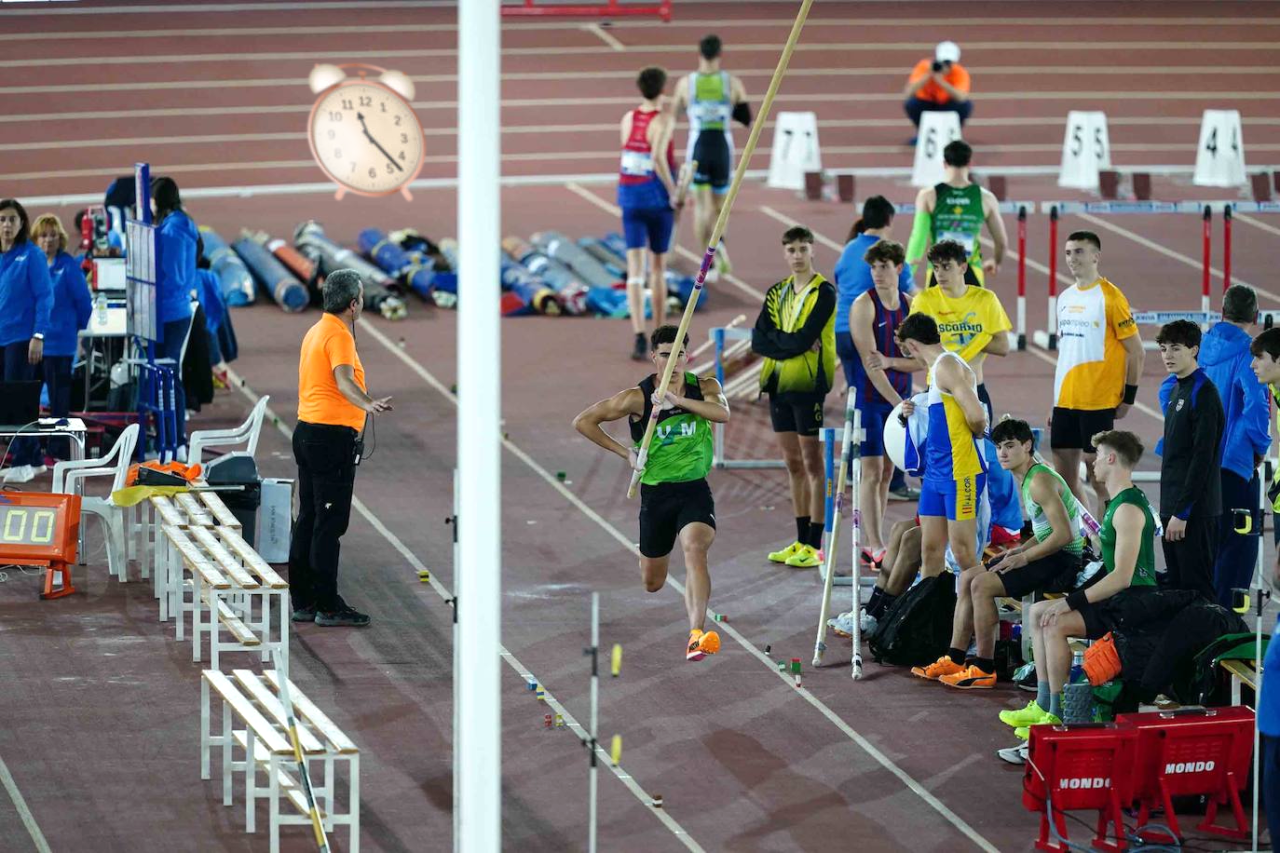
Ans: 11:23
